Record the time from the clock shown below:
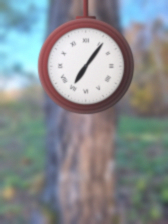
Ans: 7:06
